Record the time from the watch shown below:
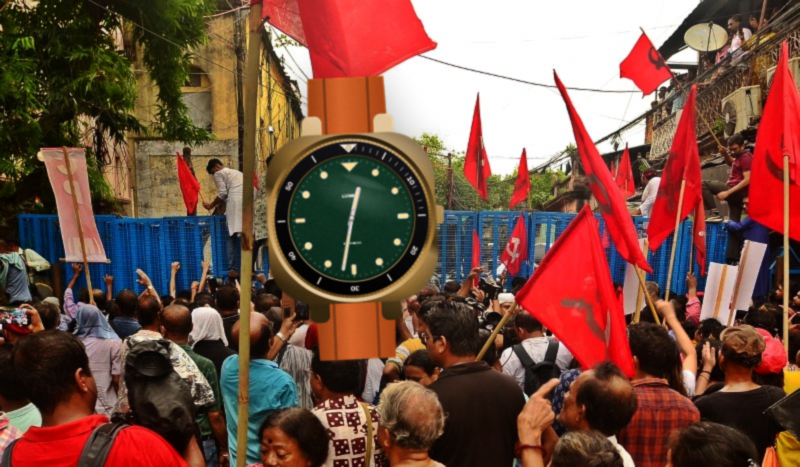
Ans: 12:32
